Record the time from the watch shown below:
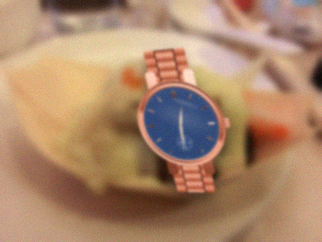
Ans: 12:31
